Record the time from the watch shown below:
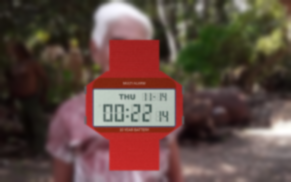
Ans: 0:22:14
